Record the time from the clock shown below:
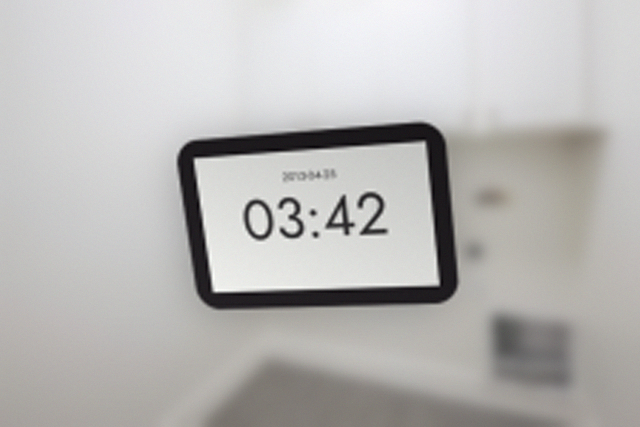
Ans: 3:42
